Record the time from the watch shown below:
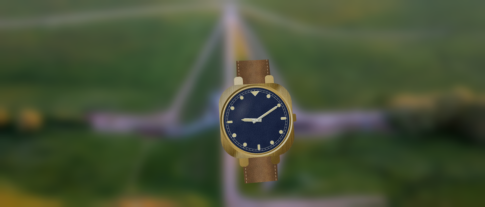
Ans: 9:10
